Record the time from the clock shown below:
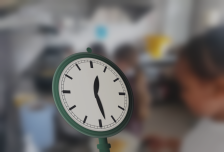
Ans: 12:28
